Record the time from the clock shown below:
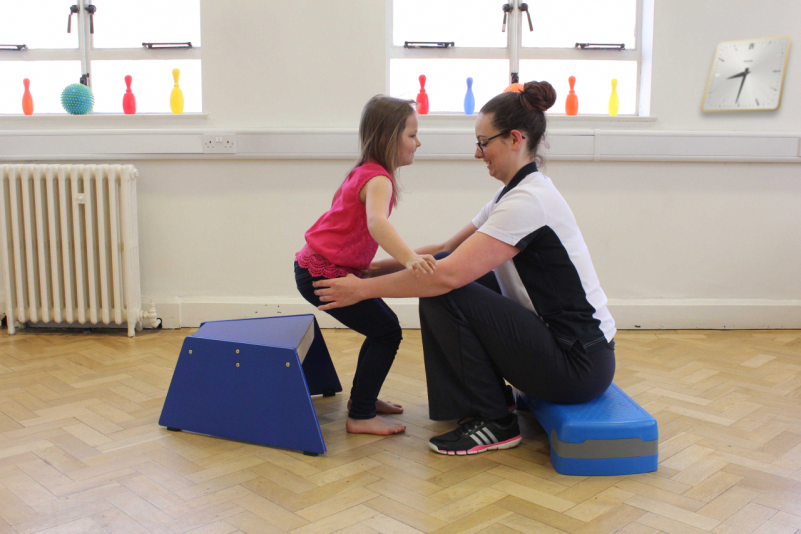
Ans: 8:31
